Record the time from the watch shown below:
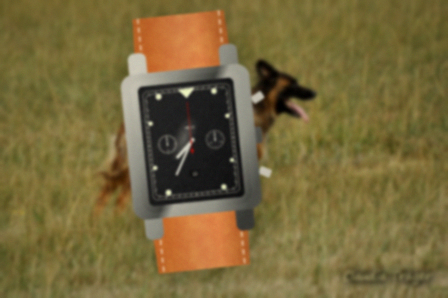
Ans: 7:35
